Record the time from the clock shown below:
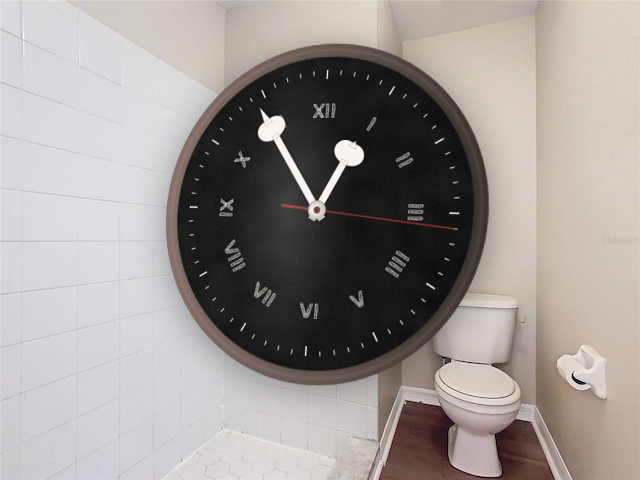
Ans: 12:54:16
